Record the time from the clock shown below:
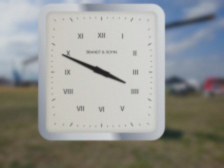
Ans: 3:49
